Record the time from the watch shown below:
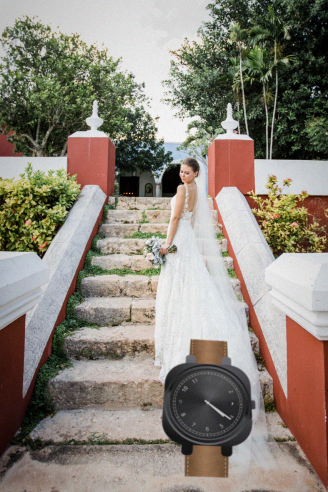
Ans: 4:21
